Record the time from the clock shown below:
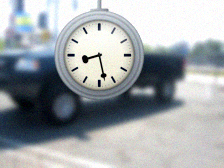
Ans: 8:28
